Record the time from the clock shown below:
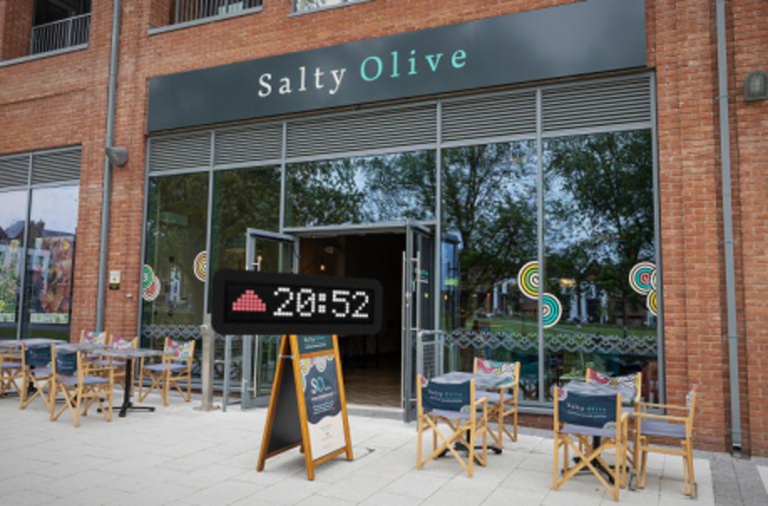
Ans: 20:52
